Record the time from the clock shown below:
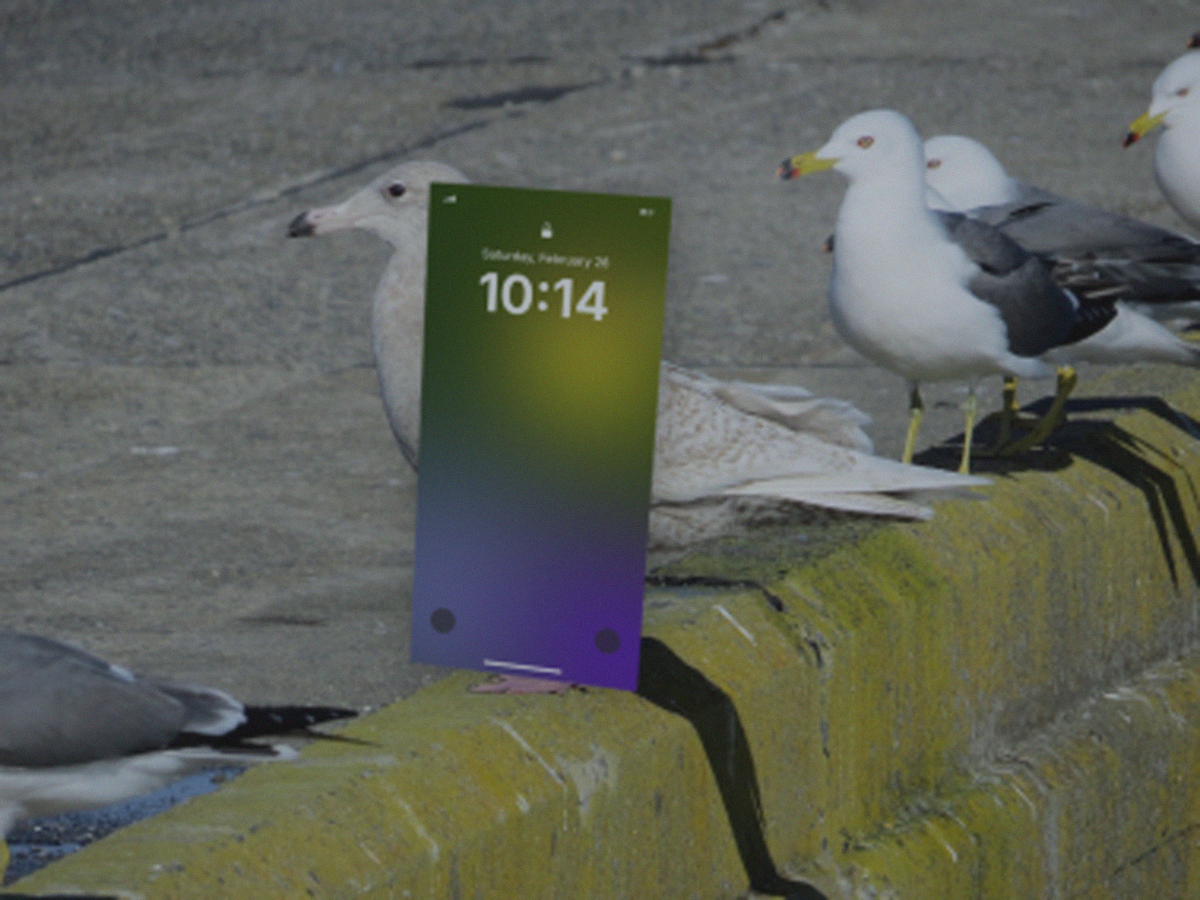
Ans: 10:14
